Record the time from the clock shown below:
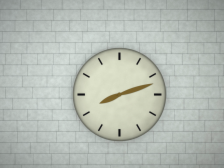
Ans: 8:12
